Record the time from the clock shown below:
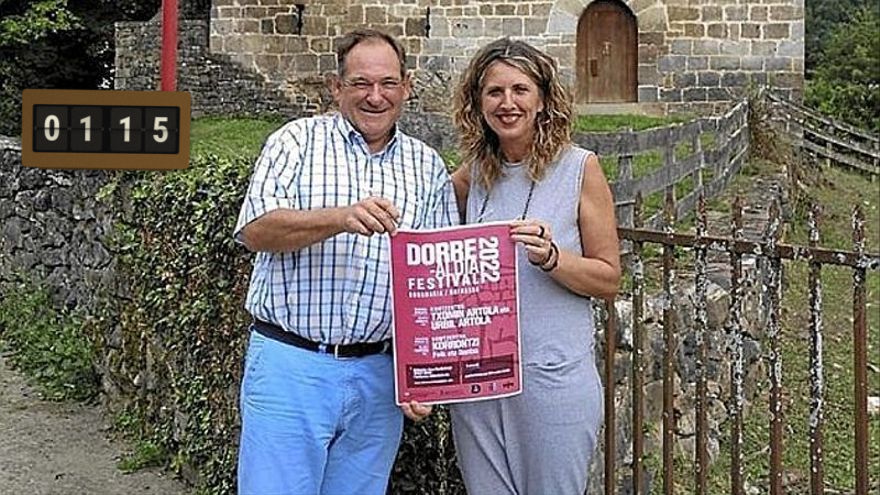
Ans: 1:15
